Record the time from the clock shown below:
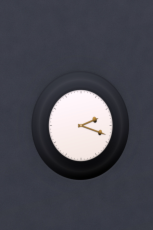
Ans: 2:18
